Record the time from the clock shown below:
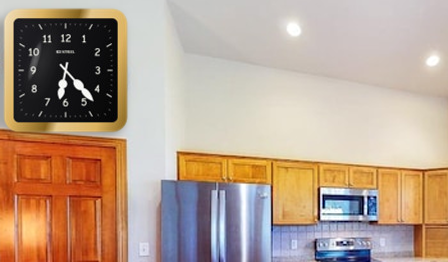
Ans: 6:23
